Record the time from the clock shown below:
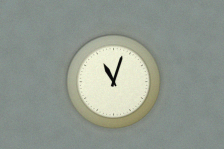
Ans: 11:03
